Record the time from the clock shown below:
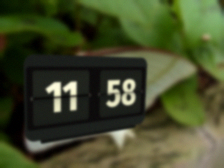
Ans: 11:58
